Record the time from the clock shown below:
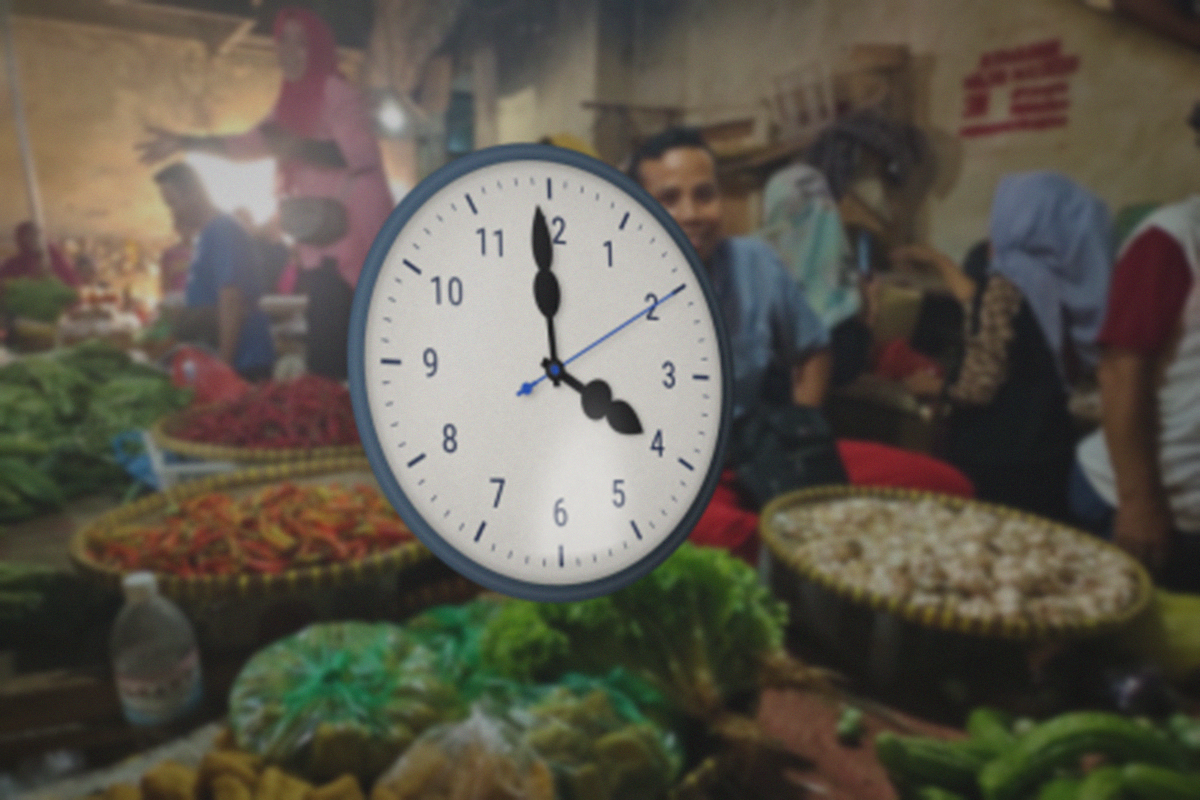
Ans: 3:59:10
